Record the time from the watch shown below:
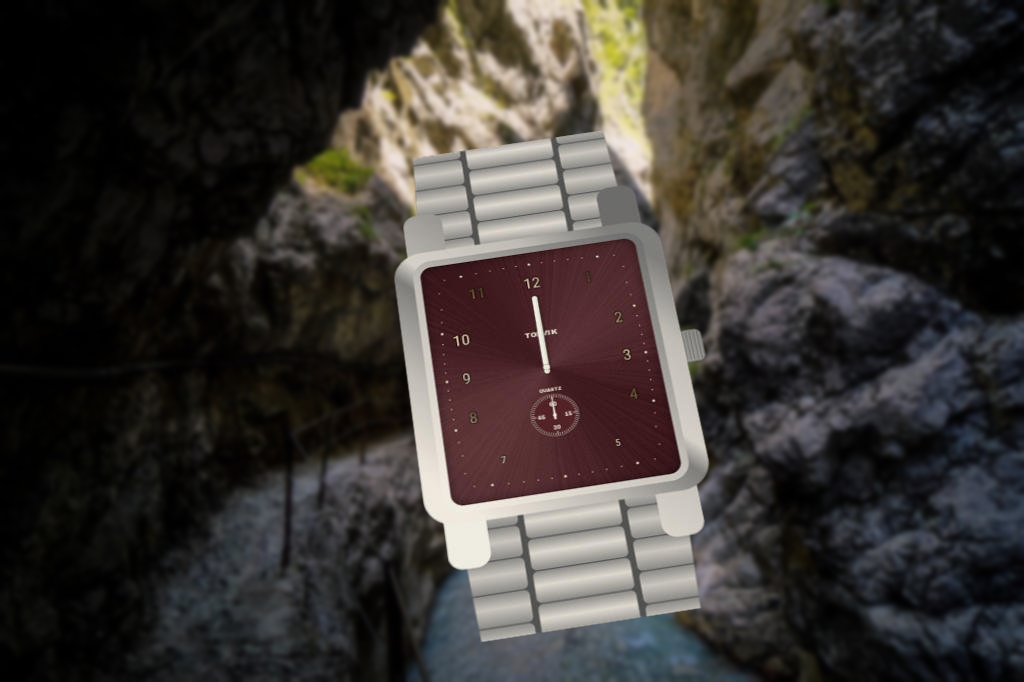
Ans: 12:00
